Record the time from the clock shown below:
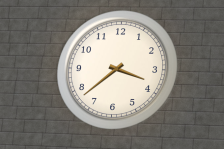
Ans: 3:38
